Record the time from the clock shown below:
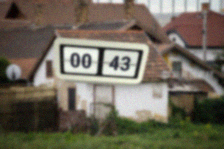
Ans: 0:43
